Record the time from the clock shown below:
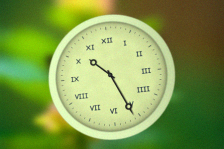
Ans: 10:26
